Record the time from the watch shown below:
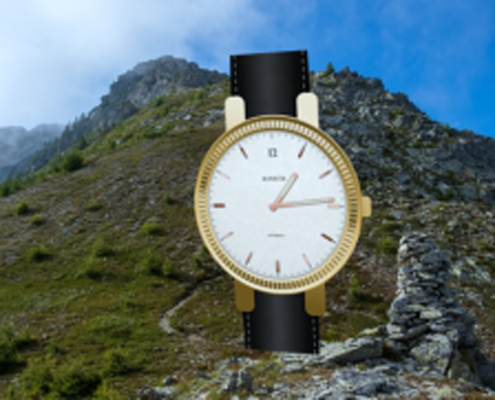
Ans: 1:14
